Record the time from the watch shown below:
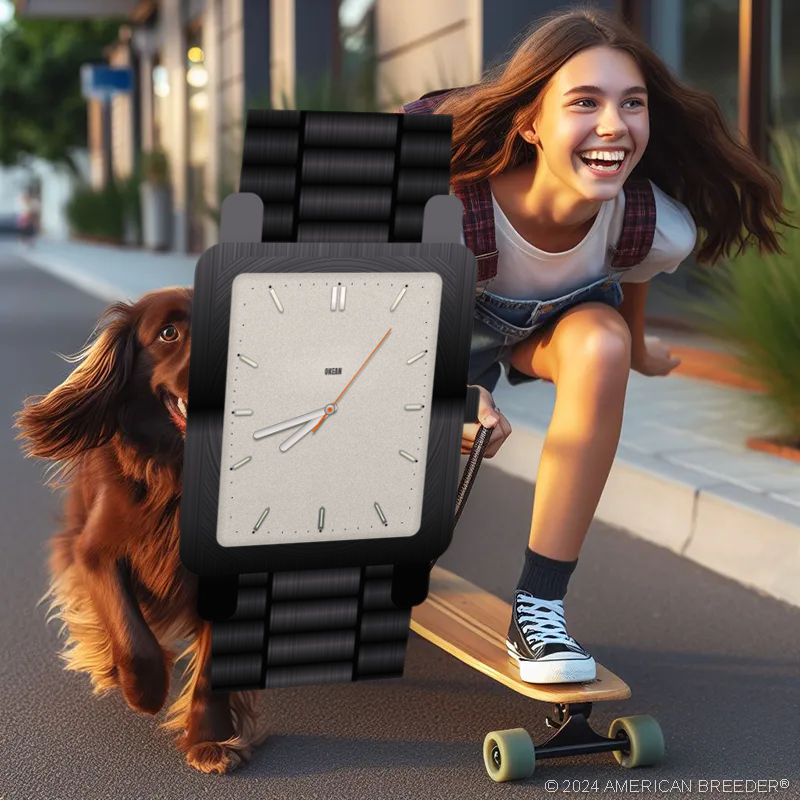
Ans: 7:42:06
